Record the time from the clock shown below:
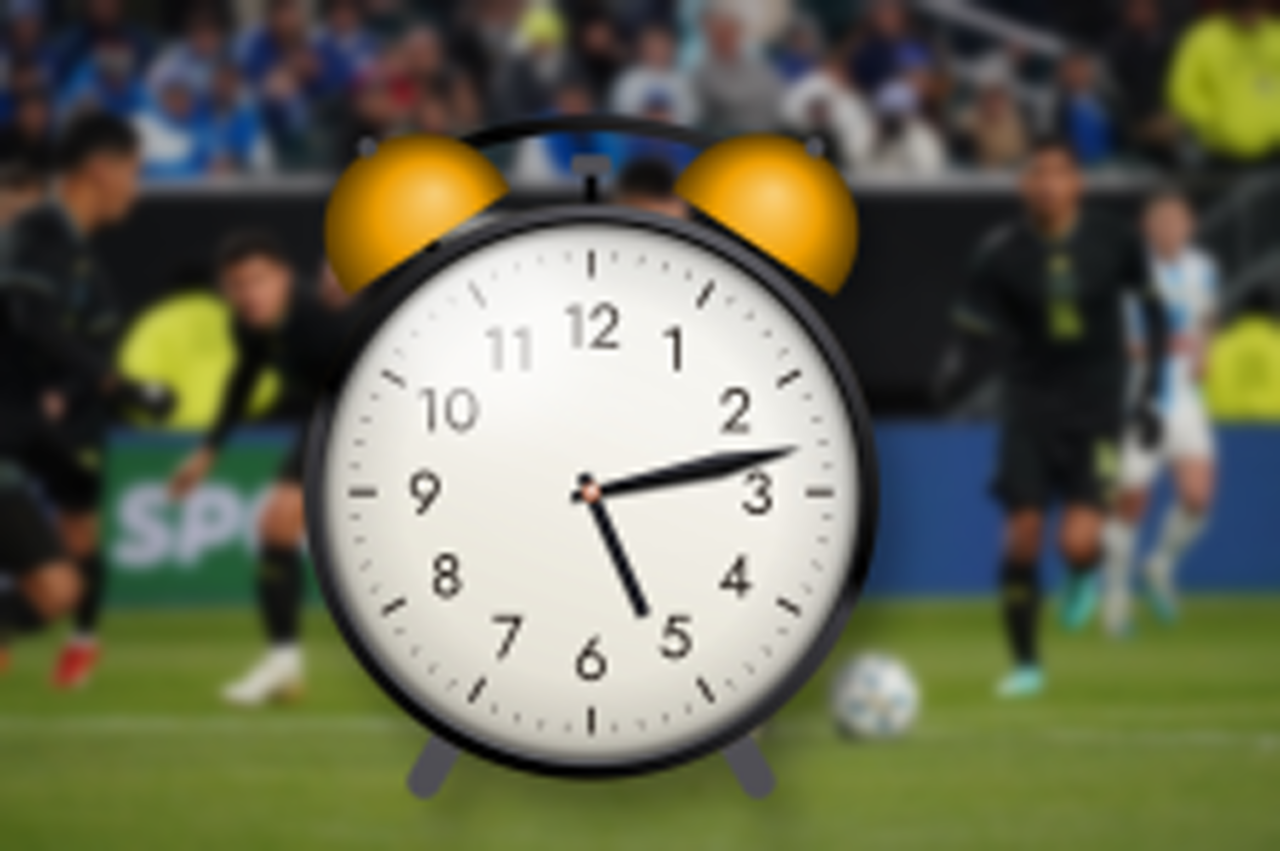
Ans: 5:13
